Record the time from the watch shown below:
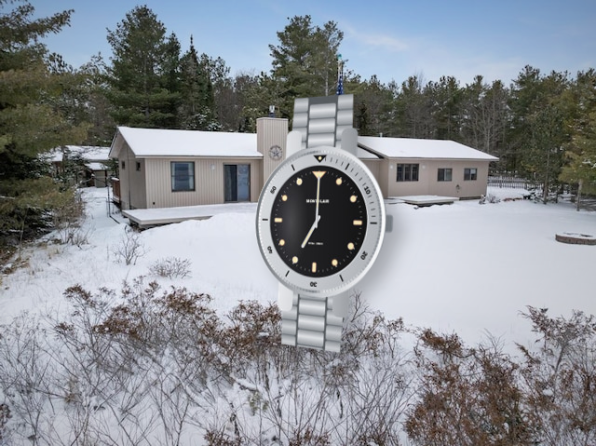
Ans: 7:00
